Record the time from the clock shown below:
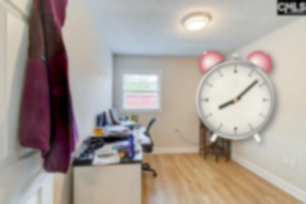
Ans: 8:08
